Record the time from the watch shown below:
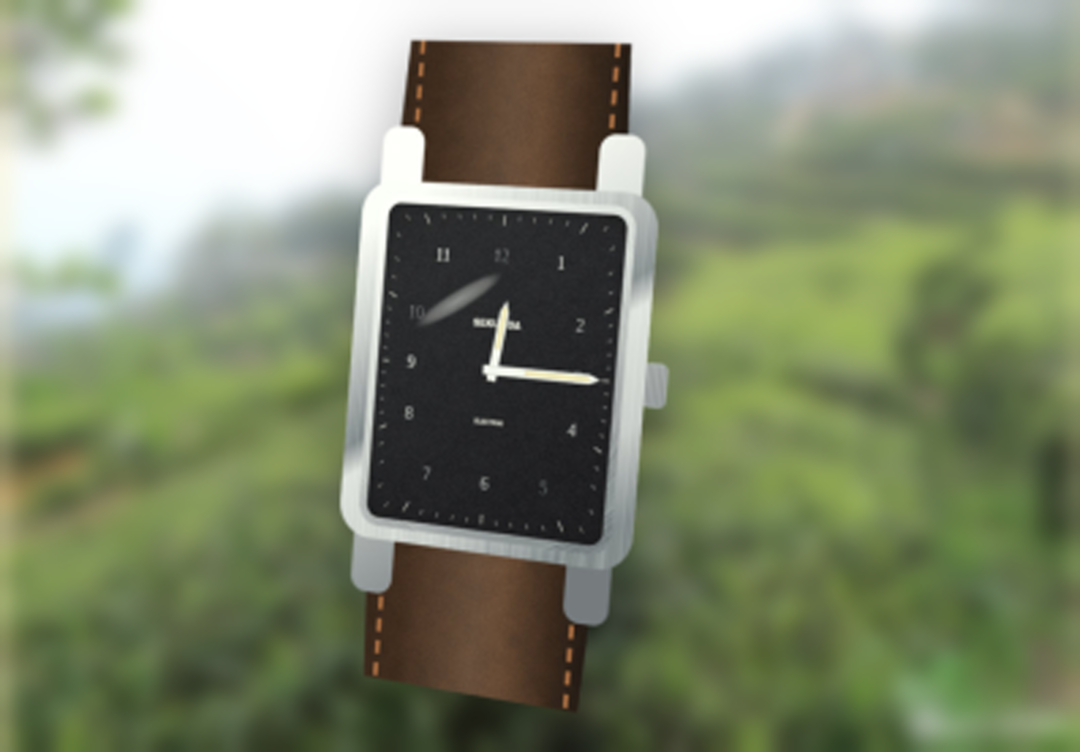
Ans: 12:15
